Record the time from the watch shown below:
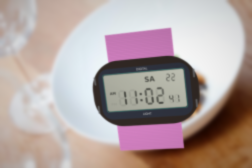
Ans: 11:02
